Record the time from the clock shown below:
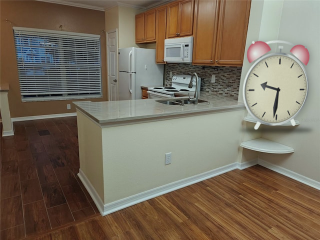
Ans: 9:31
